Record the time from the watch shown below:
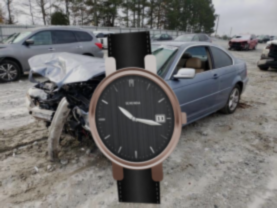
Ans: 10:17
